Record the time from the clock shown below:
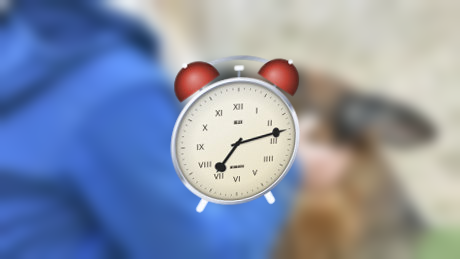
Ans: 7:13
